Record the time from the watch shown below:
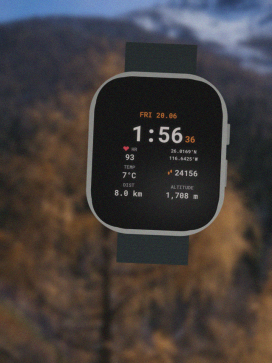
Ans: 1:56:36
